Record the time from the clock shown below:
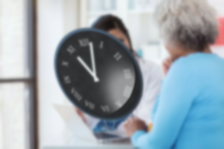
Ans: 11:02
